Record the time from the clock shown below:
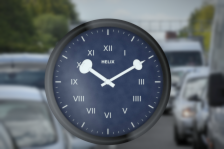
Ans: 10:10
